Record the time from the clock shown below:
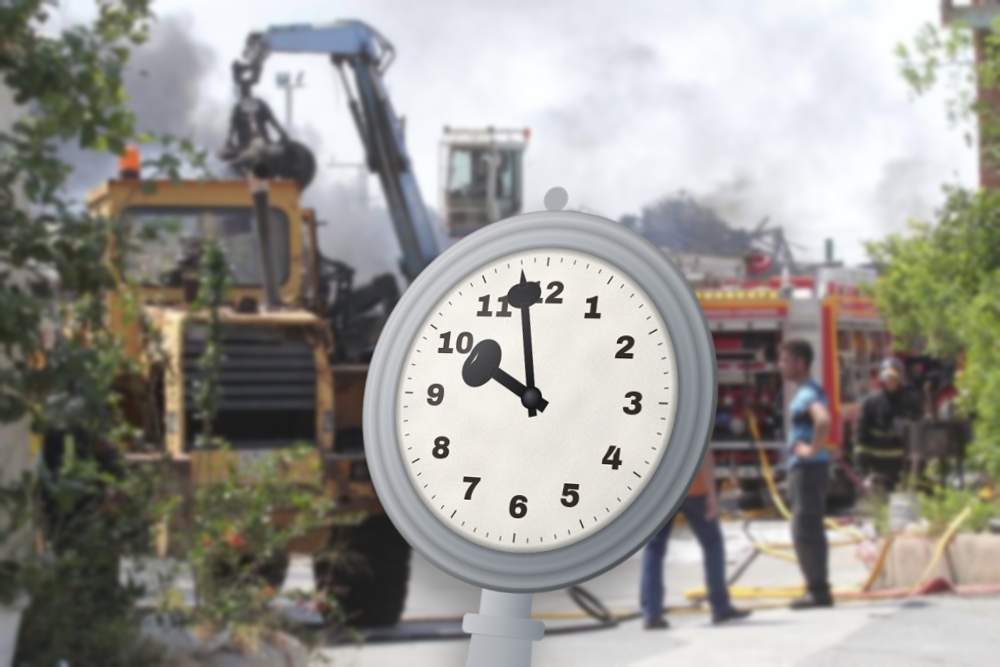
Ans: 9:58
